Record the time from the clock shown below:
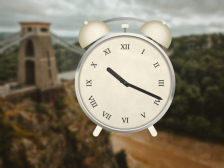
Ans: 10:19
